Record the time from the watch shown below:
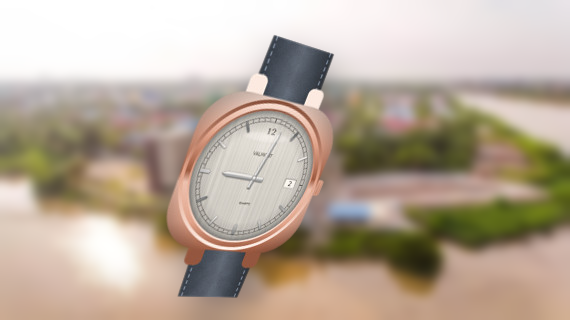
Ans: 9:02
